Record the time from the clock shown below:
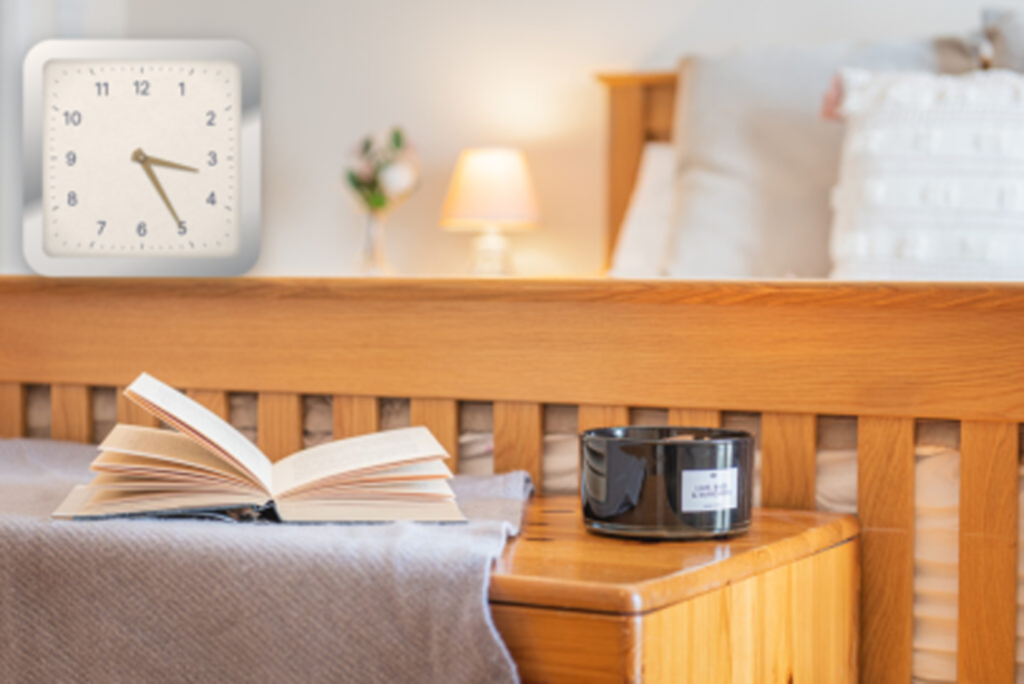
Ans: 3:25
